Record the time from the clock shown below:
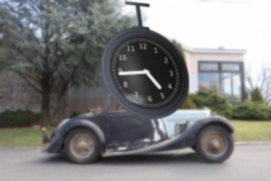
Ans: 4:44
